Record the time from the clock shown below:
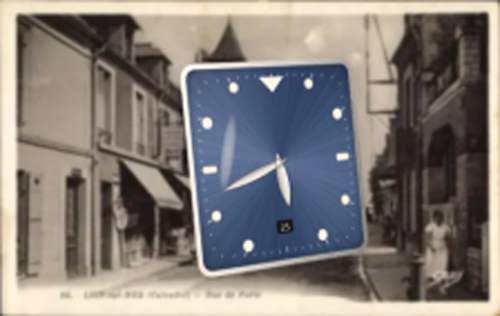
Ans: 5:42
